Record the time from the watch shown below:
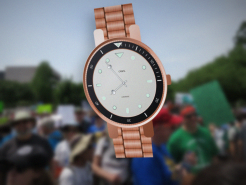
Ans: 7:54
